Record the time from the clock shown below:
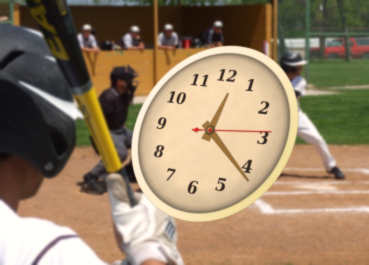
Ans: 12:21:14
